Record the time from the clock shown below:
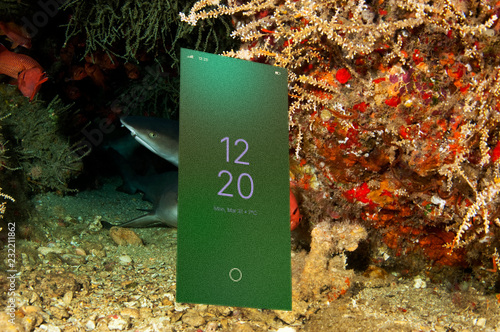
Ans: 12:20
